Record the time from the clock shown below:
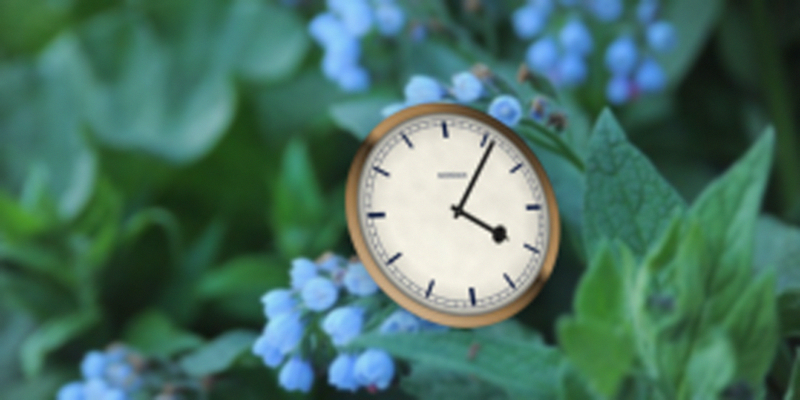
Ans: 4:06
